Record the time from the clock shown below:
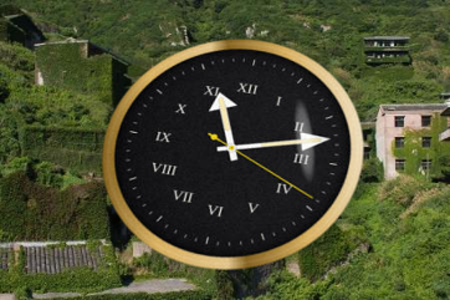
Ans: 11:12:19
